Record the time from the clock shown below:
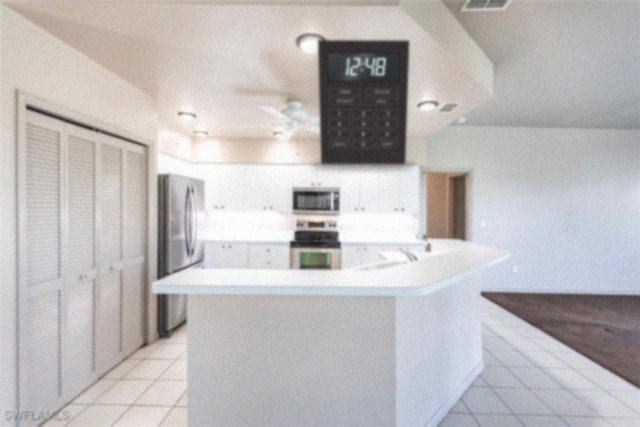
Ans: 12:48
